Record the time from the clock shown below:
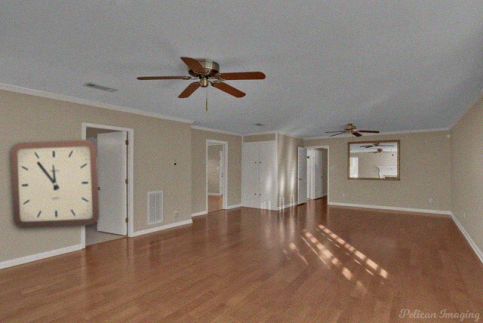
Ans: 11:54
